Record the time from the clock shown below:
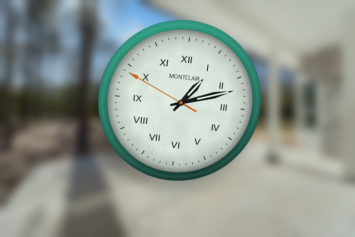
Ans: 1:11:49
